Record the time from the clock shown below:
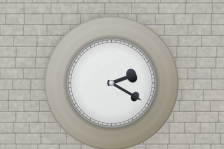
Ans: 2:20
